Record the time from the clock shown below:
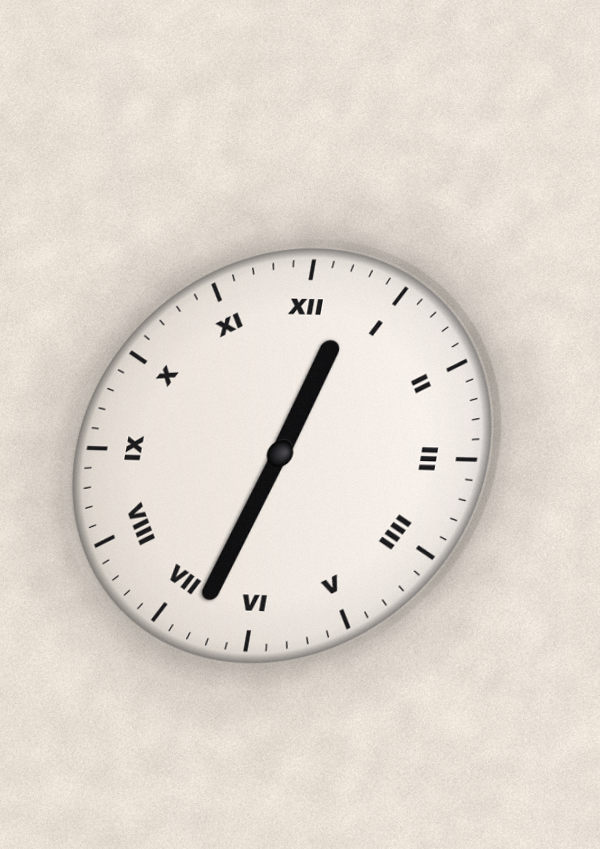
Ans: 12:33
